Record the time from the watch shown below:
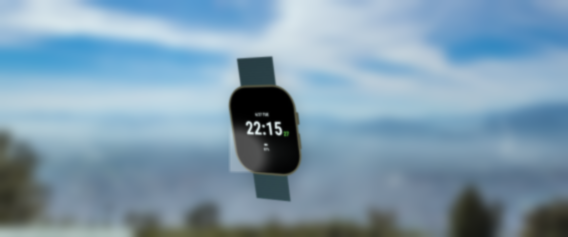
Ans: 22:15
